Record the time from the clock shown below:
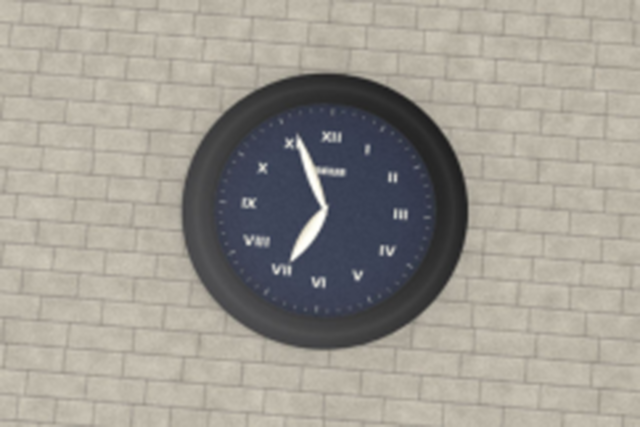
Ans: 6:56
